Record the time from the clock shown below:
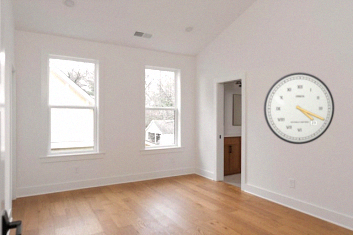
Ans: 4:19
